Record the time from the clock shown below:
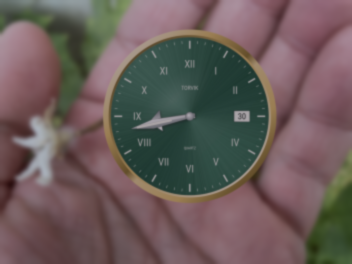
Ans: 8:43
